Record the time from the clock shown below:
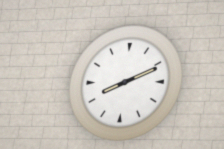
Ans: 8:11
